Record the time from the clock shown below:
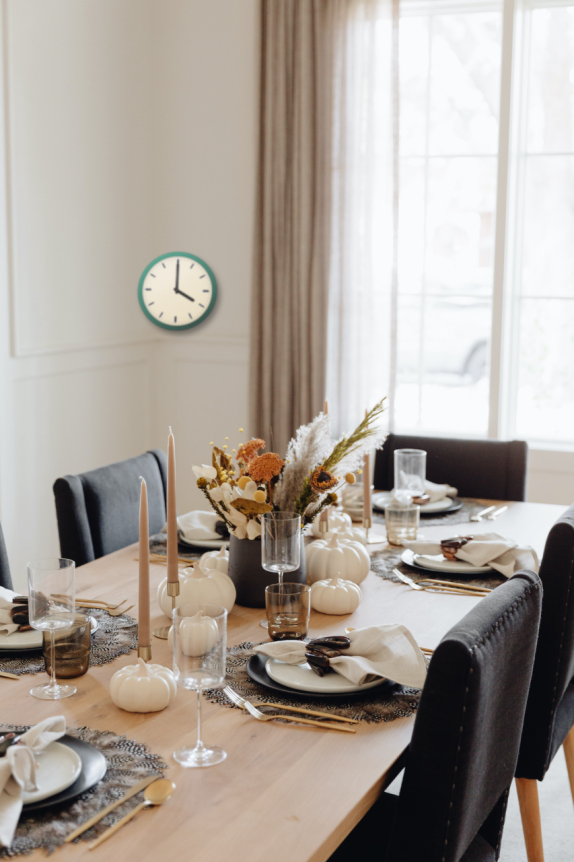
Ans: 4:00
